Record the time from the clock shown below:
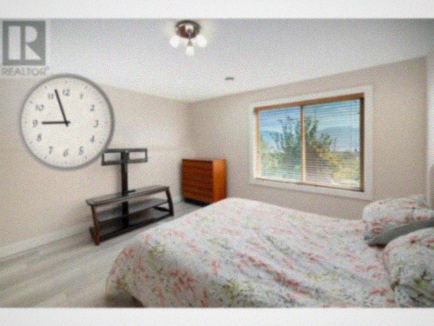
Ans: 8:57
